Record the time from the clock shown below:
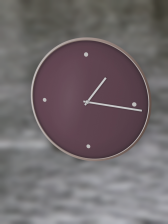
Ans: 1:16
